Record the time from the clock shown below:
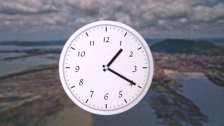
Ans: 1:20
